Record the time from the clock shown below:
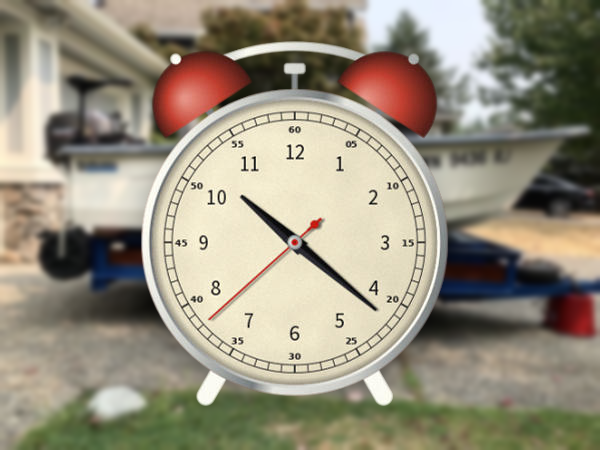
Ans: 10:21:38
